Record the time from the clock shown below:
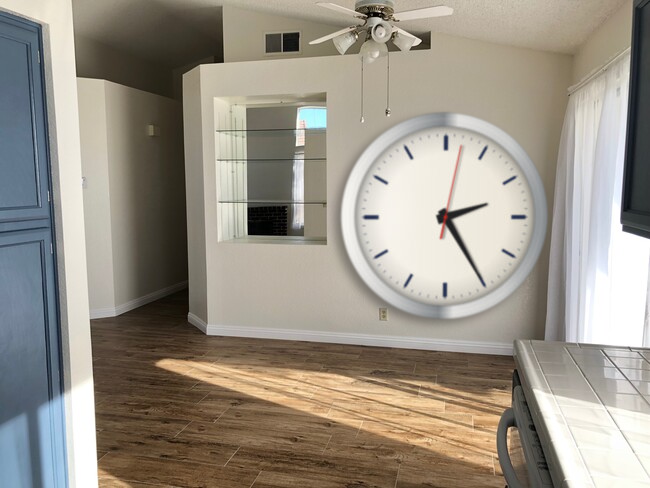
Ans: 2:25:02
